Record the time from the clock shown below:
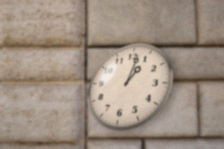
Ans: 1:02
